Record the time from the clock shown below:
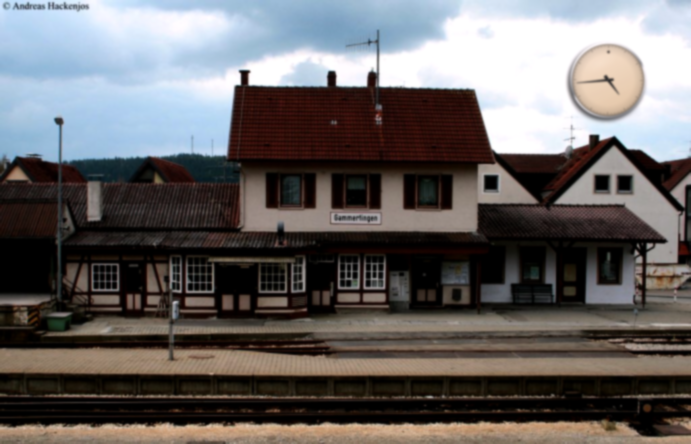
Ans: 4:44
